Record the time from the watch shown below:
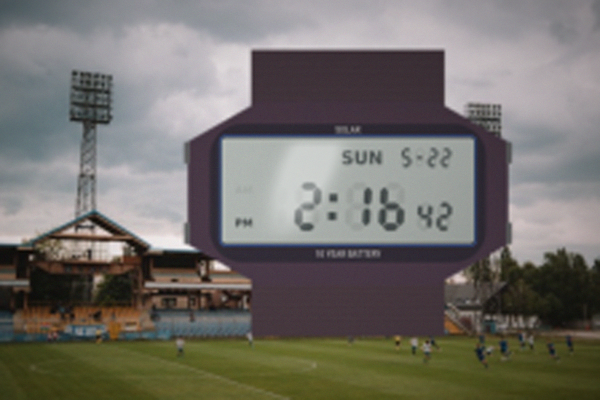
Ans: 2:16:42
